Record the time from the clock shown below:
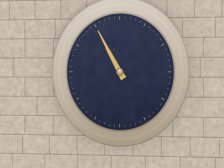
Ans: 10:55
